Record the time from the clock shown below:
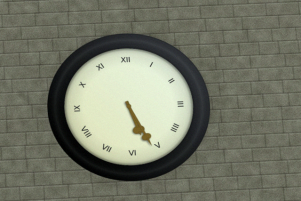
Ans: 5:26
